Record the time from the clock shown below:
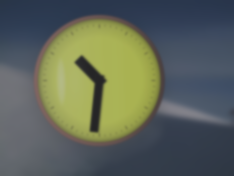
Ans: 10:31
